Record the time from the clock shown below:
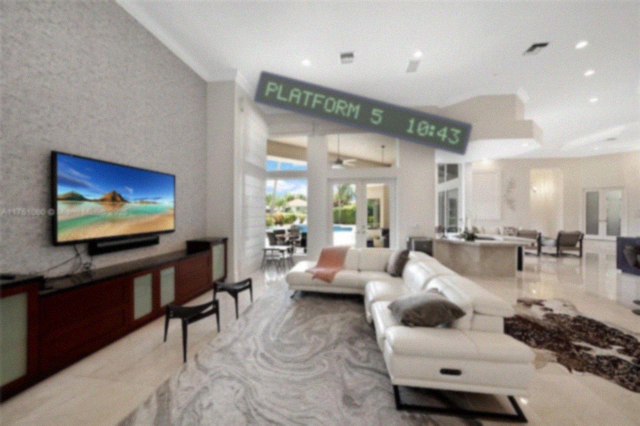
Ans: 10:43
